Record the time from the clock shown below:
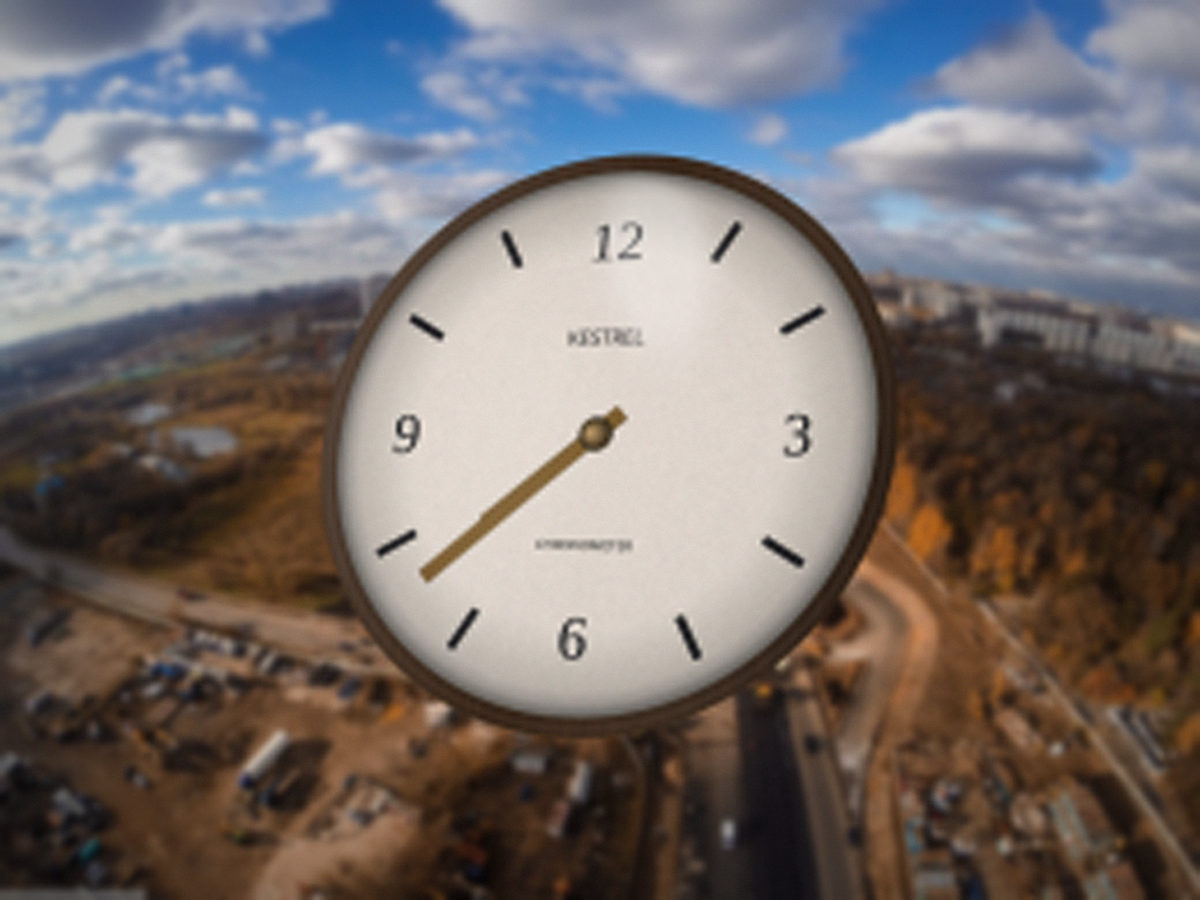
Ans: 7:38
